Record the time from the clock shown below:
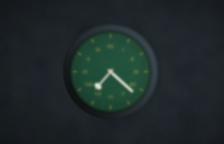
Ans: 7:22
